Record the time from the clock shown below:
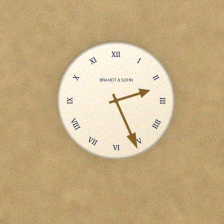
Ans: 2:26
